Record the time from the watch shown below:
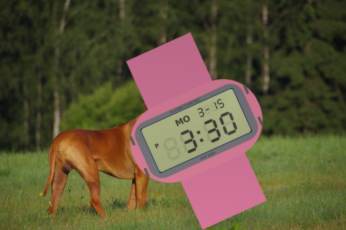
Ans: 3:30
